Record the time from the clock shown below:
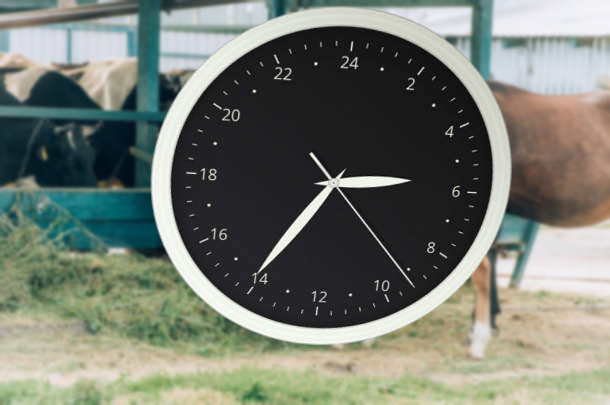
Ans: 5:35:23
